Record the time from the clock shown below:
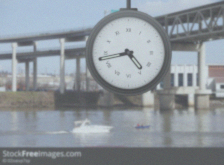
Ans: 4:43
